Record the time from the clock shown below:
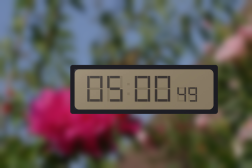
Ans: 5:00:49
